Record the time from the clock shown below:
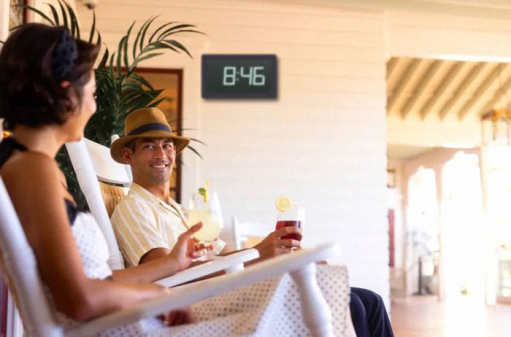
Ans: 8:46
